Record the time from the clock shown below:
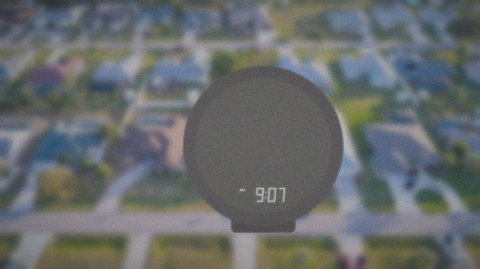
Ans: 9:07
